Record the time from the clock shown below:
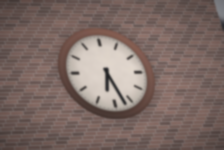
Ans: 6:27
